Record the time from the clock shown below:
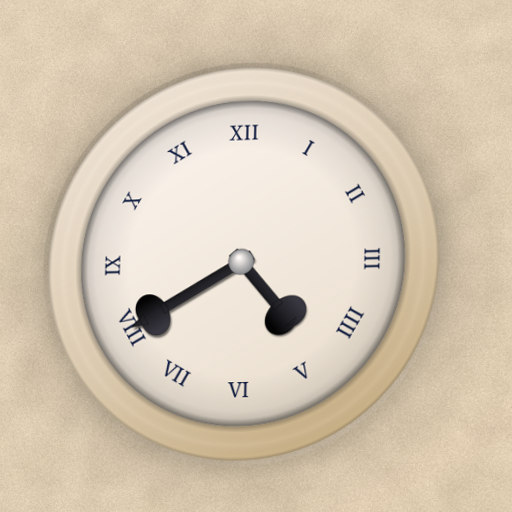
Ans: 4:40
